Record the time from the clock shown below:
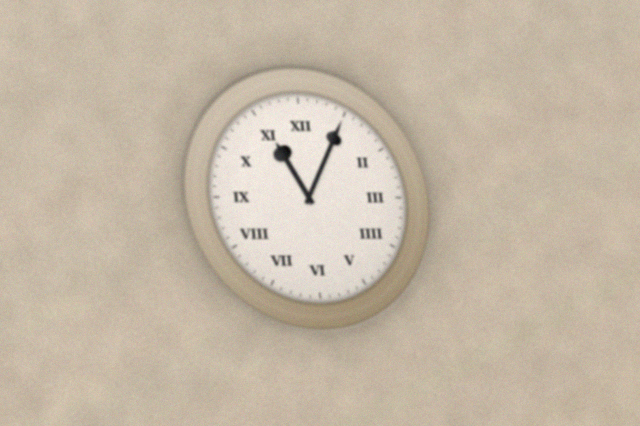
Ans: 11:05
